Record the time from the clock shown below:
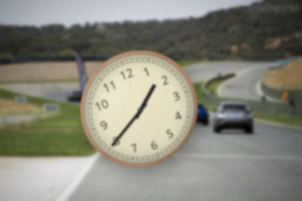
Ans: 1:40
